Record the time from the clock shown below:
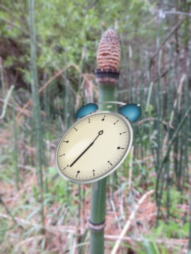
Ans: 12:34
